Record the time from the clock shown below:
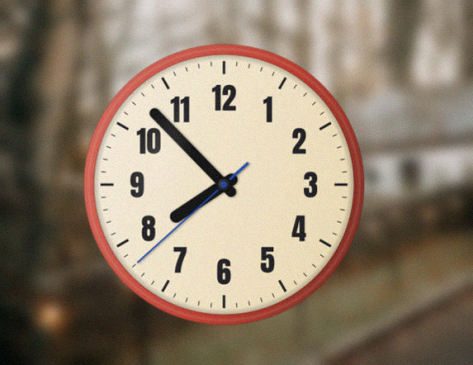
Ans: 7:52:38
